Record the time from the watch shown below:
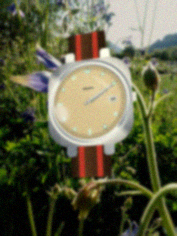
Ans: 2:10
